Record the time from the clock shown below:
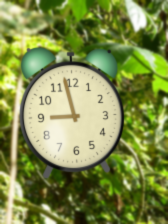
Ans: 8:58
